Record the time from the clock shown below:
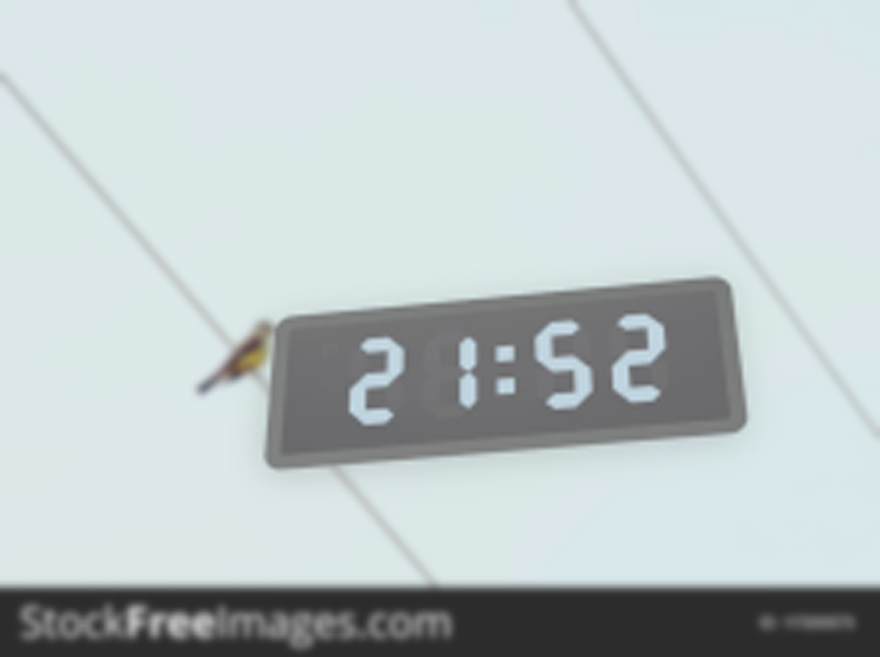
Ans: 21:52
